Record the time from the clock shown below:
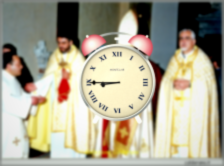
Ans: 8:45
